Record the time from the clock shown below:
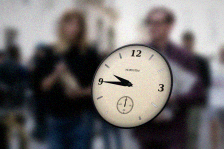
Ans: 9:45
